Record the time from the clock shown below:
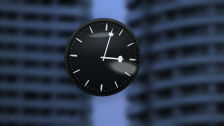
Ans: 3:02
